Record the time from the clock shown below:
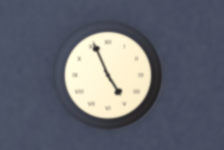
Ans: 4:56
